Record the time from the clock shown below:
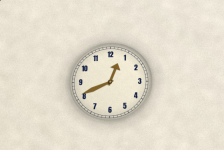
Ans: 12:41
